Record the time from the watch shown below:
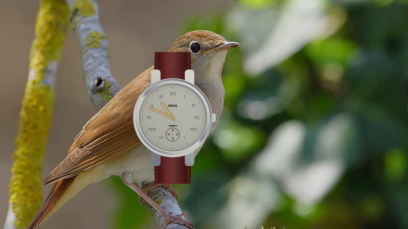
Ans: 10:49
